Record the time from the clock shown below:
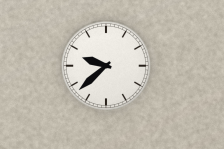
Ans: 9:38
